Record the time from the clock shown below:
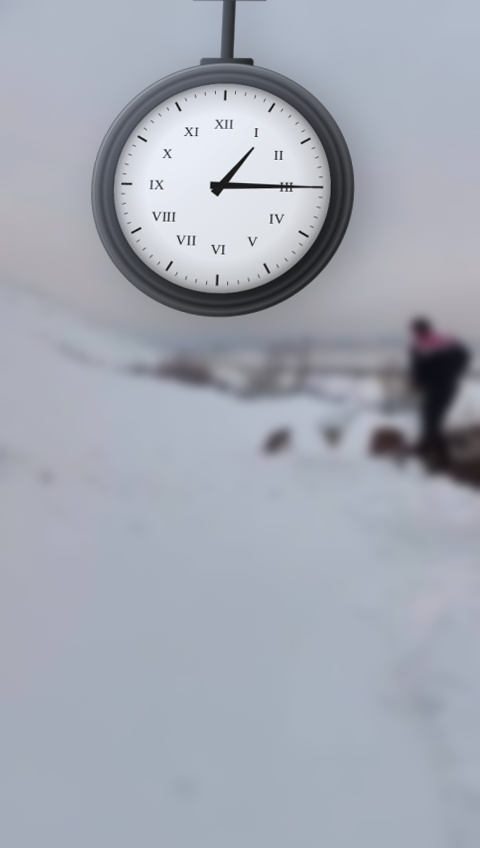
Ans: 1:15
